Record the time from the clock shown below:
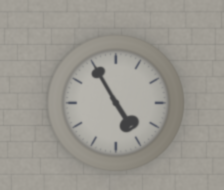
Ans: 4:55
